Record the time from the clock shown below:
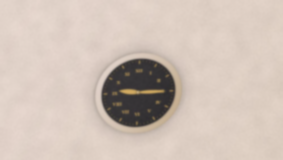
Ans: 9:15
